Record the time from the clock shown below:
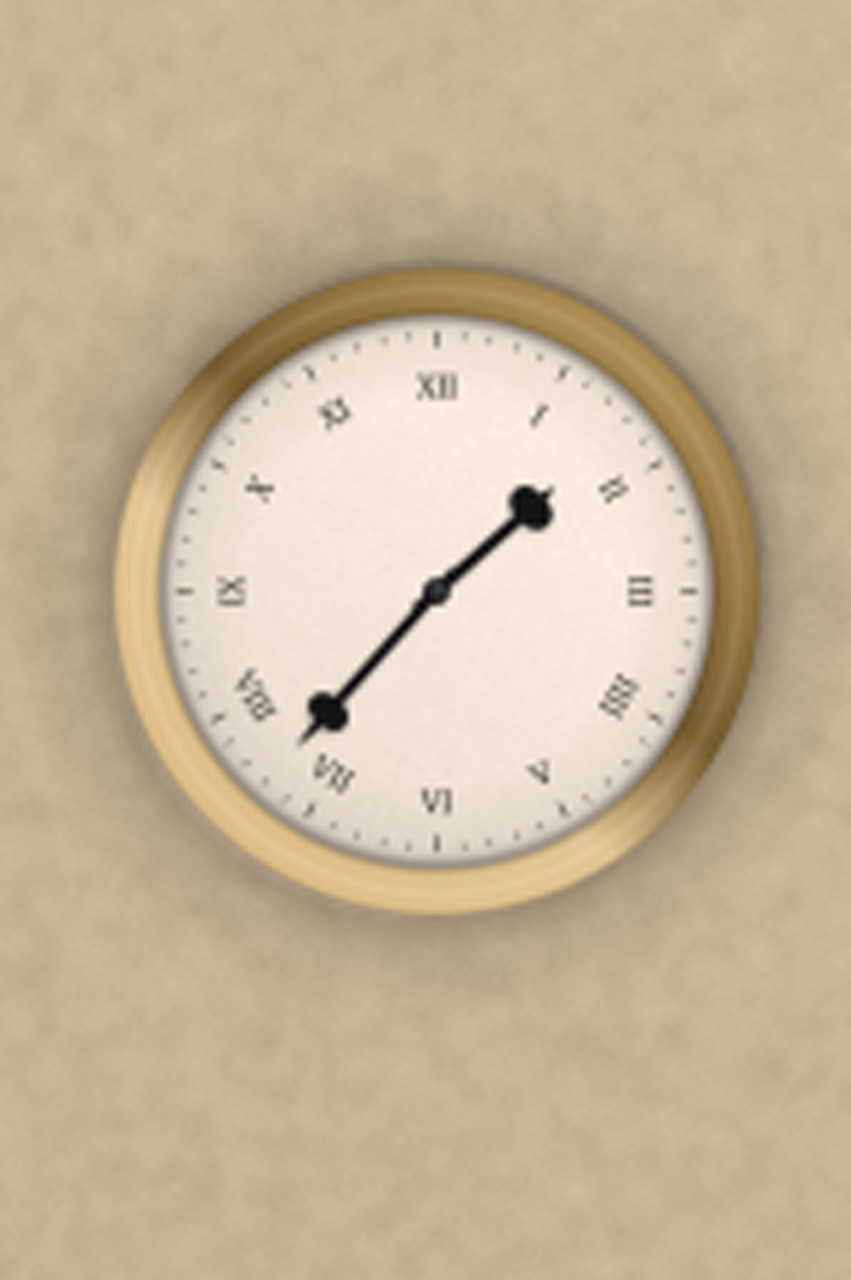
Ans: 1:37
